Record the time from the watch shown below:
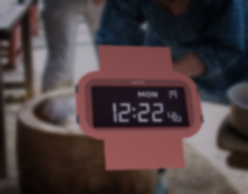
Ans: 12:22
